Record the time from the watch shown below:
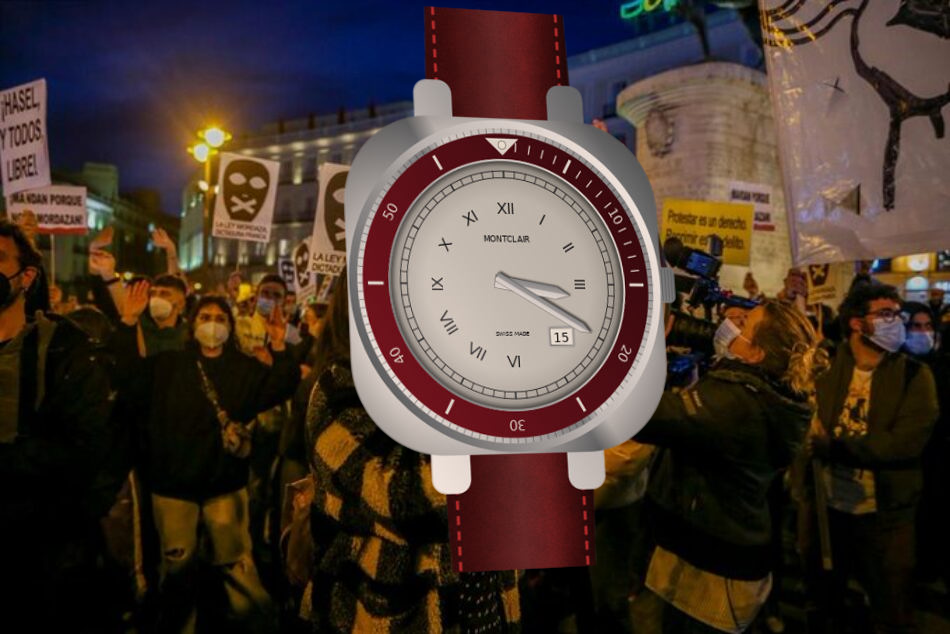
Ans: 3:20
